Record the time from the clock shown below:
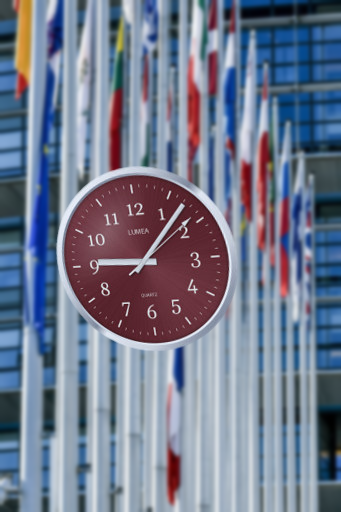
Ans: 9:07:09
